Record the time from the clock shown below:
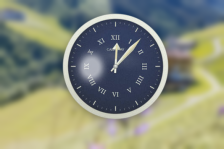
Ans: 12:07
